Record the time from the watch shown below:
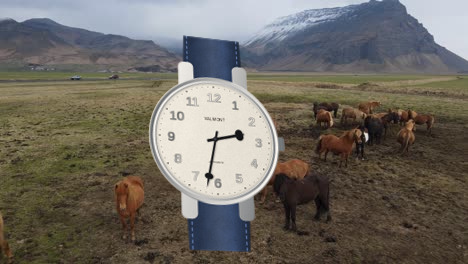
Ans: 2:32
